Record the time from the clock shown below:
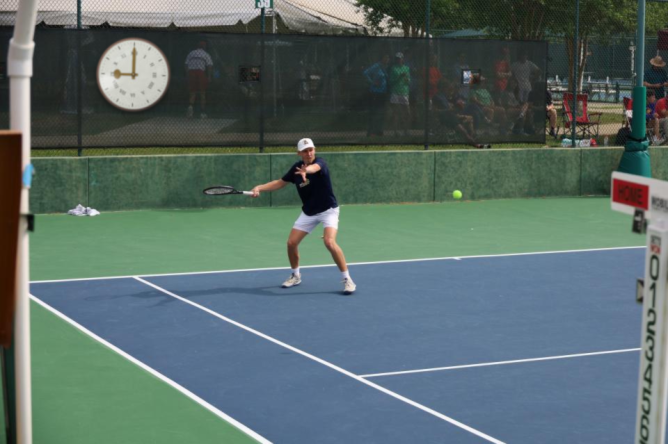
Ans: 9:00
